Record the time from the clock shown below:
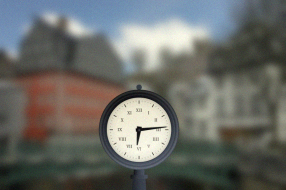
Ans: 6:14
